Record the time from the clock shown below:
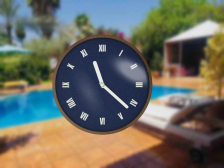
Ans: 11:22
